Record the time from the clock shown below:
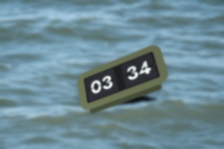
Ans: 3:34
